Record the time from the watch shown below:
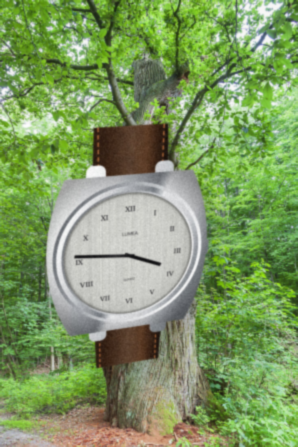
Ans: 3:46
